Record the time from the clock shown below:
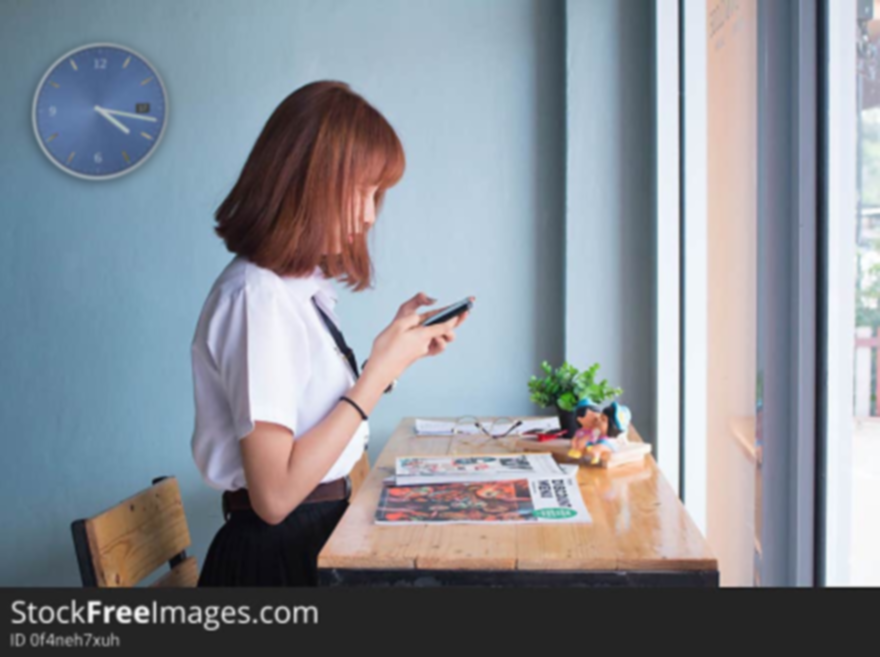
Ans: 4:17
